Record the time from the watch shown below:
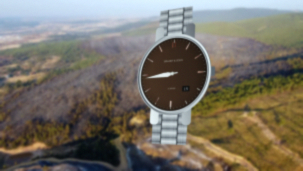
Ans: 8:44
